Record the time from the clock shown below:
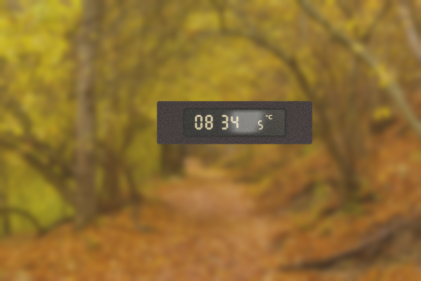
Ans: 8:34
